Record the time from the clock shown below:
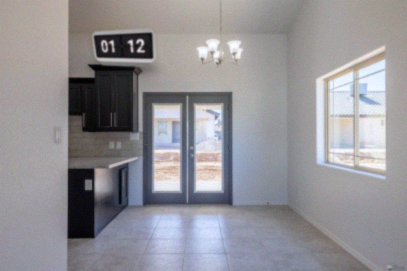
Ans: 1:12
